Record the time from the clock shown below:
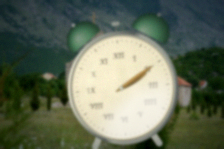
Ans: 2:10
